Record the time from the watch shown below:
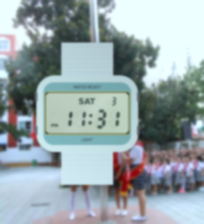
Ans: 11:31
